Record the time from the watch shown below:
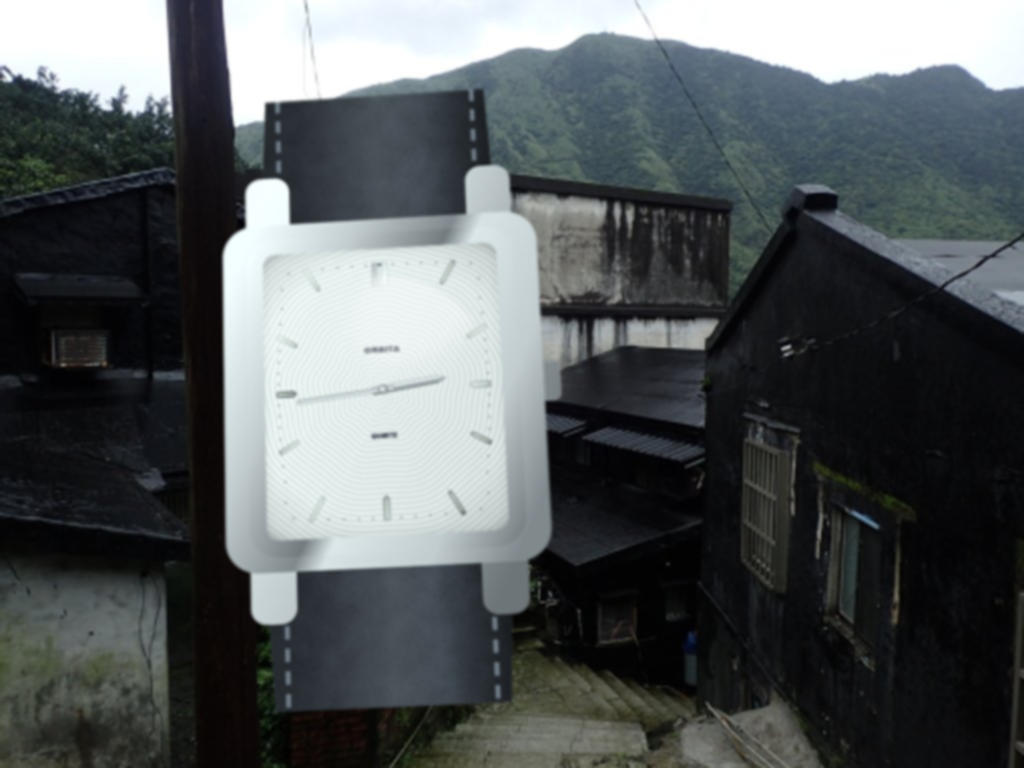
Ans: 2:44
